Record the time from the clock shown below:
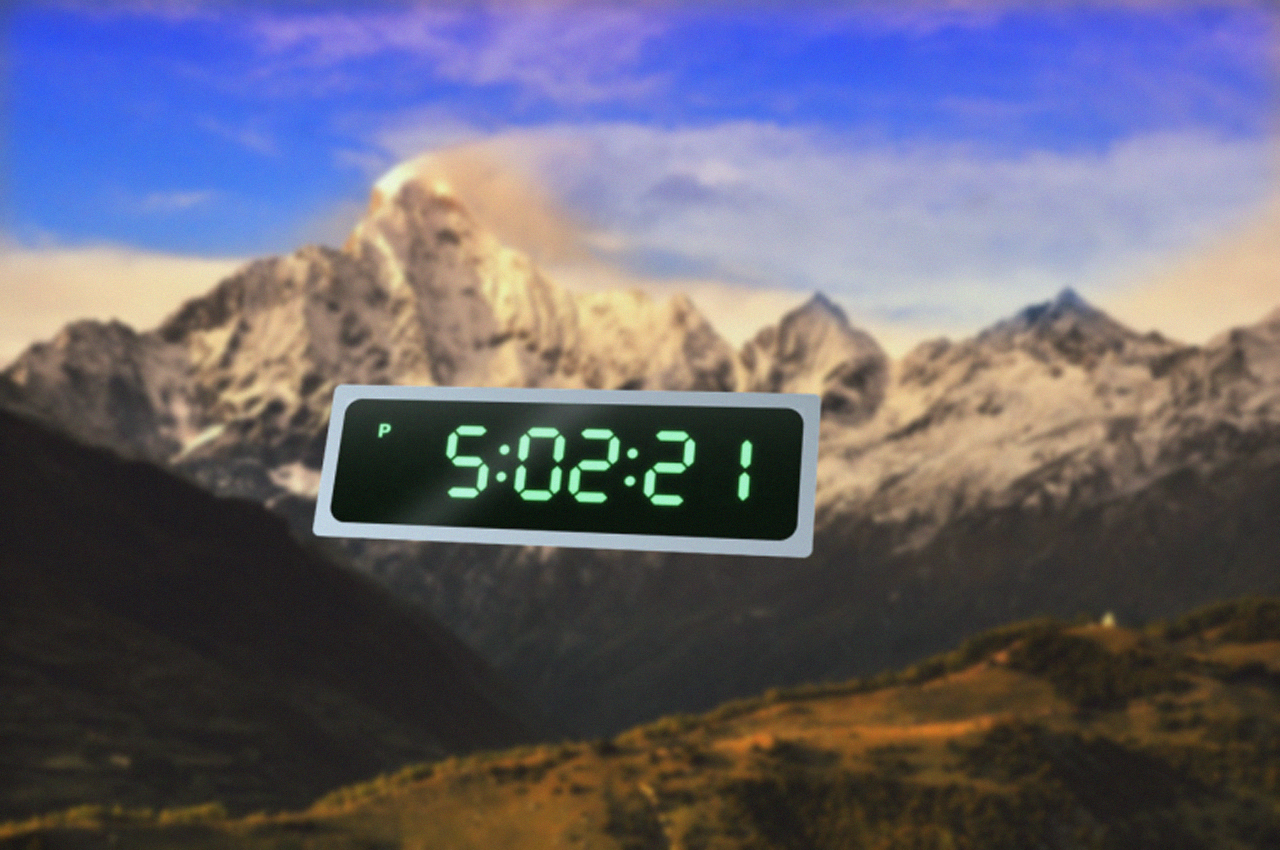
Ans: 5:02:21
